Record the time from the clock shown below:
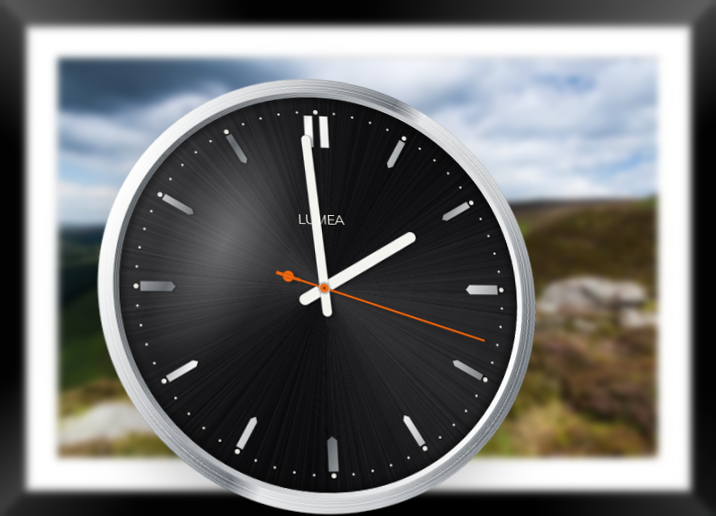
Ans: 1:59:18
